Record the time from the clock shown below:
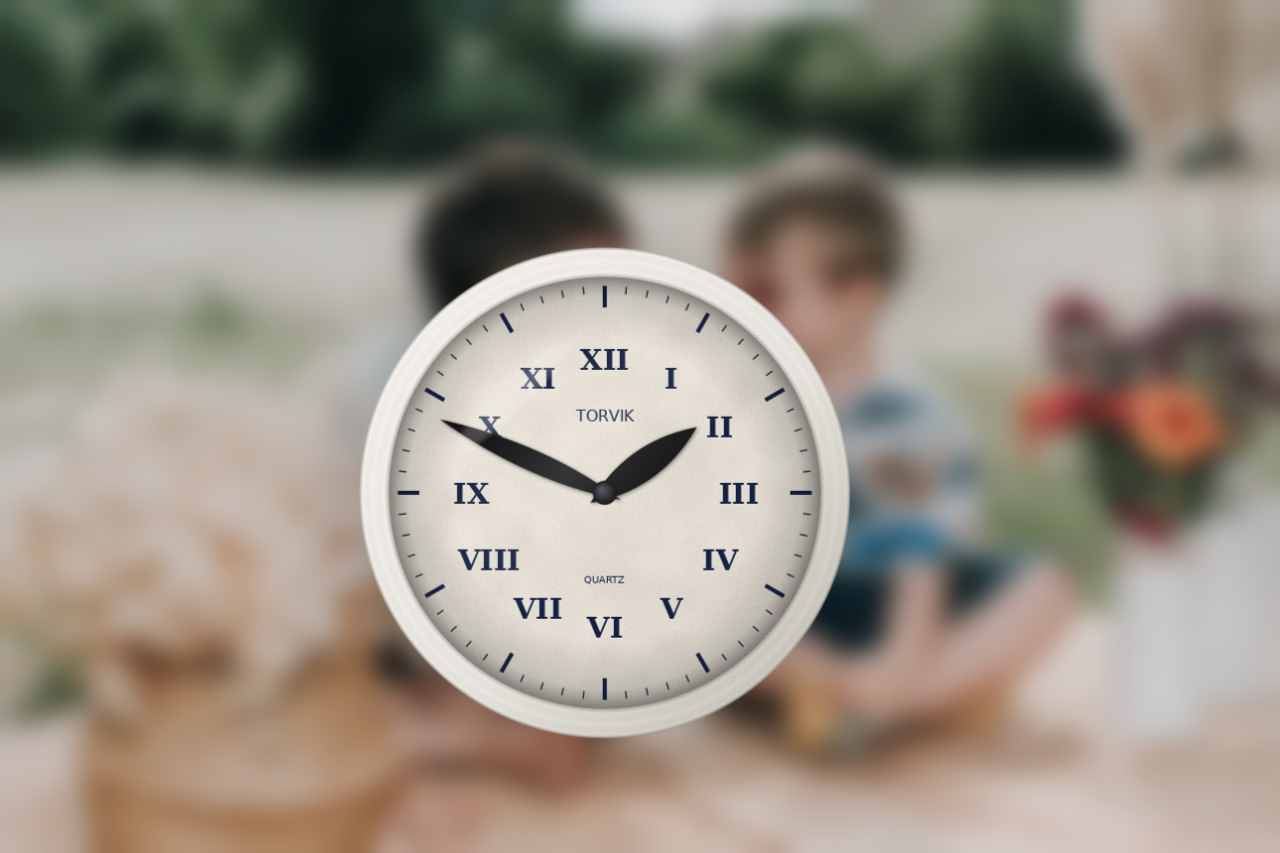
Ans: 1:49
